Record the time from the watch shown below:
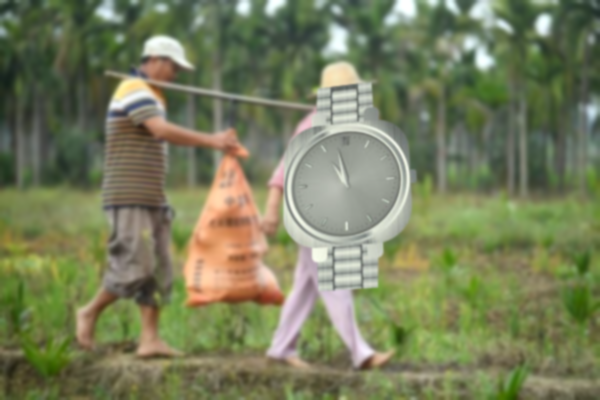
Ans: 10:58
